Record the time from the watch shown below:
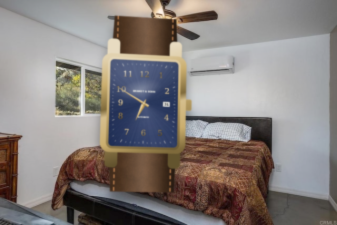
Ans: 6:50
